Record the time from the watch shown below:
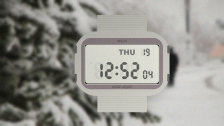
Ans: 12:52:04
